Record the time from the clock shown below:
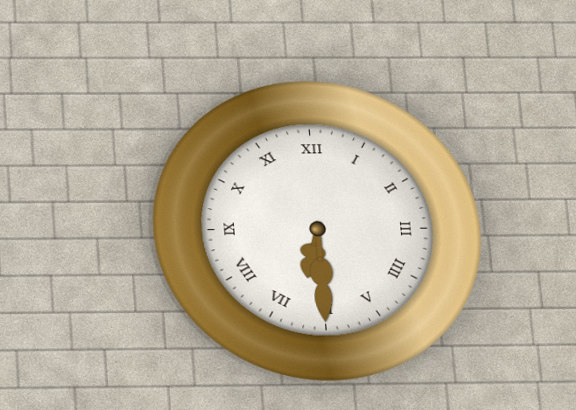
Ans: 6:30
